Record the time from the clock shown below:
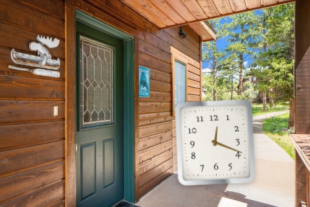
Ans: 12:19
